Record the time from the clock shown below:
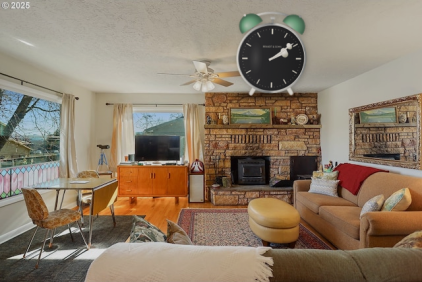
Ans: 2:09
